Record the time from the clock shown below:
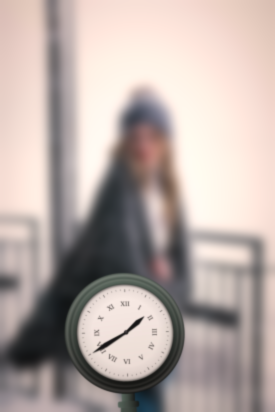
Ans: 1:40
